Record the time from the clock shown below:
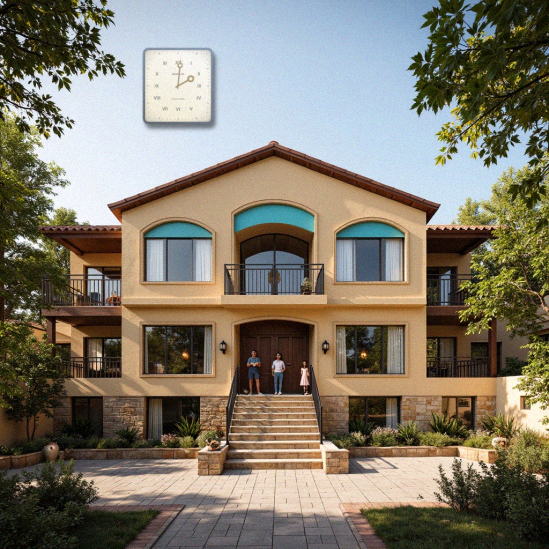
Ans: 2:01
